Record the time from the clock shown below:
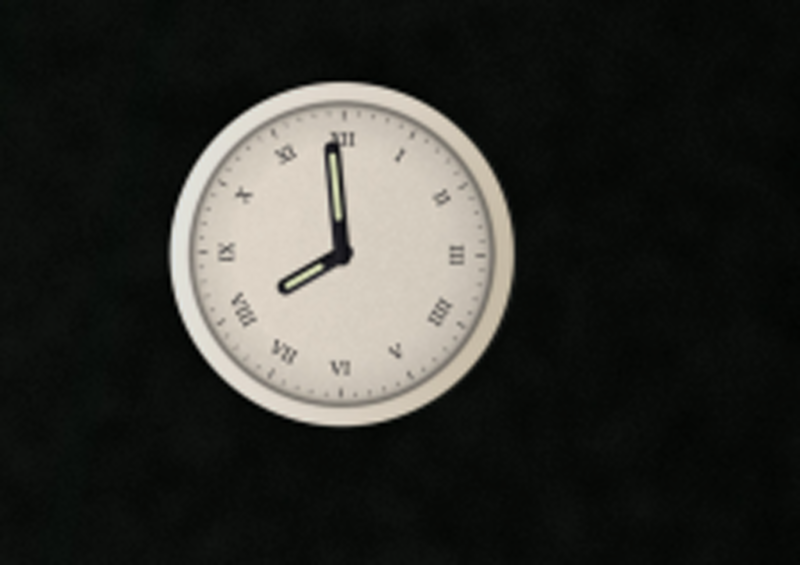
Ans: 7:59
